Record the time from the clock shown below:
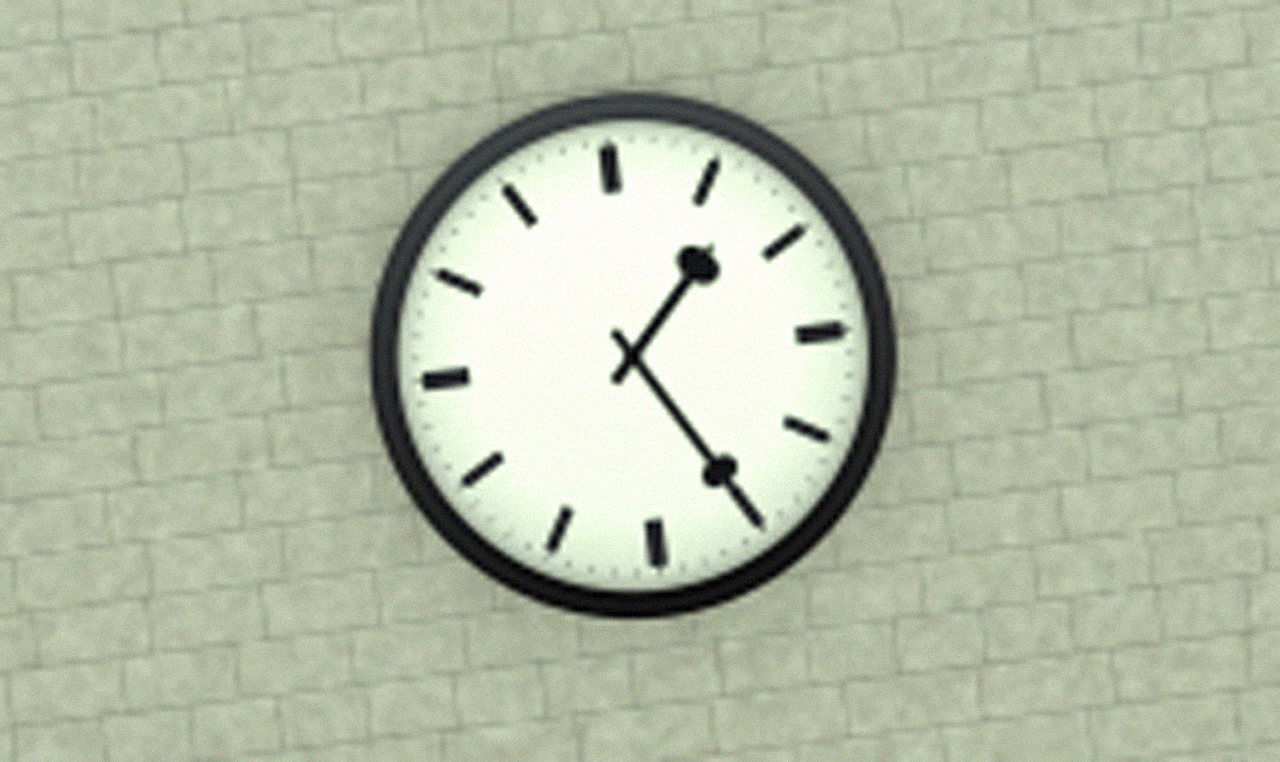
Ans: 1:25
